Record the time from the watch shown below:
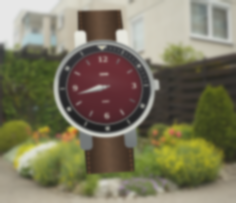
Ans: 8:43
